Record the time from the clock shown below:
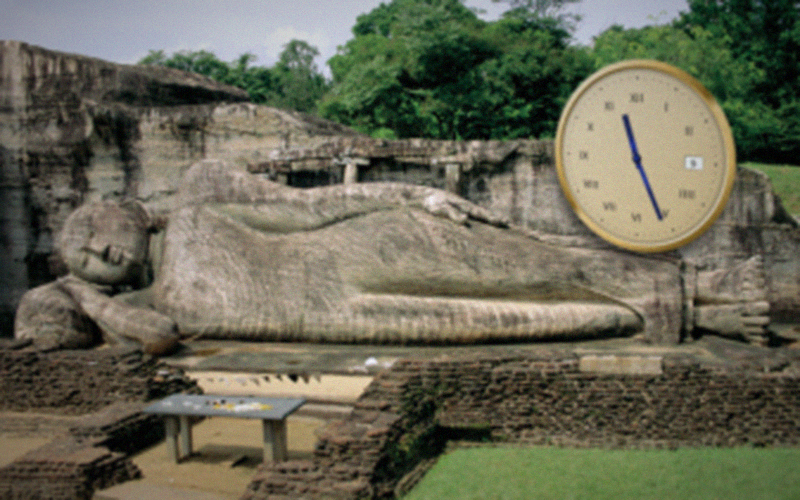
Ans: 11:26
